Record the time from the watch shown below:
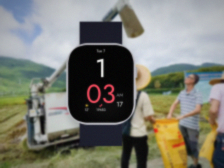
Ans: 1:03
